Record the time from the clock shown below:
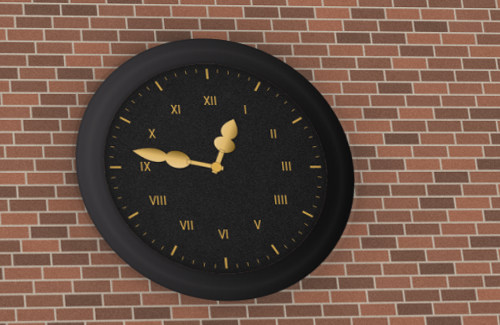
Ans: 12:47
